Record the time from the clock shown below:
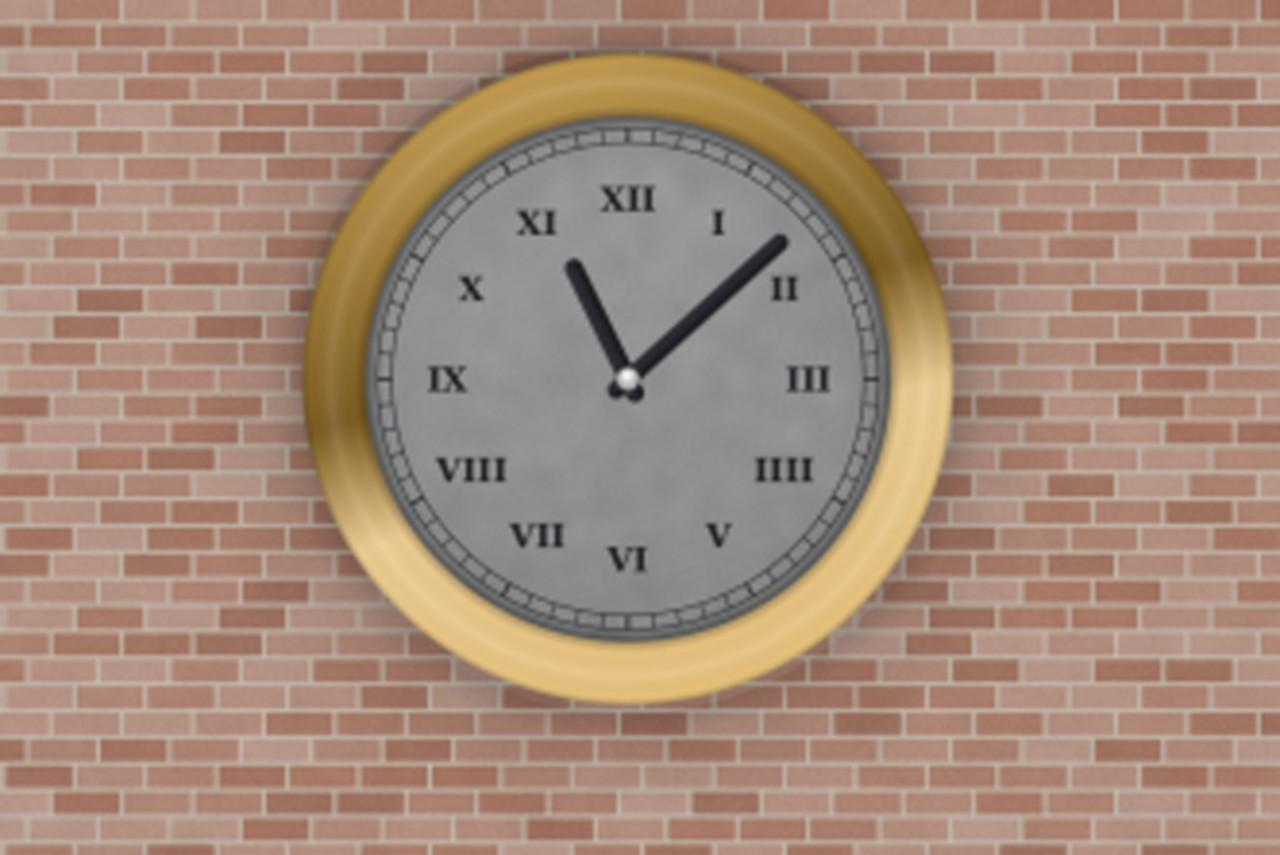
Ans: 11:08
